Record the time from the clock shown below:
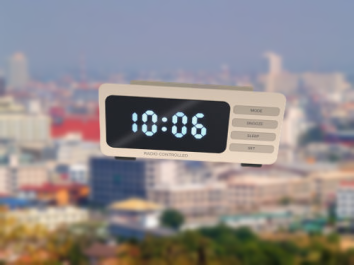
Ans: 10:06
